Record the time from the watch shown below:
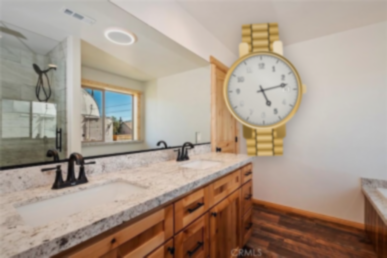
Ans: 5:13
